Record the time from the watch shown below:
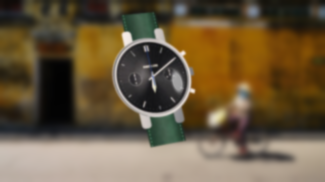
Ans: 6:10
